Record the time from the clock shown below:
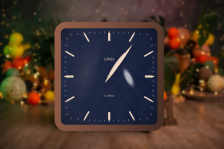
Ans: 1:06
